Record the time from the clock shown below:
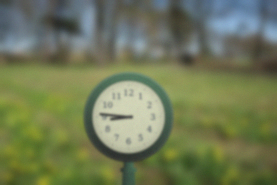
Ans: 8:46
